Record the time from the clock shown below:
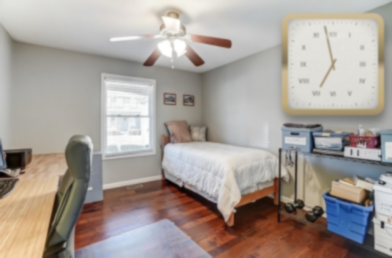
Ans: 6:58
